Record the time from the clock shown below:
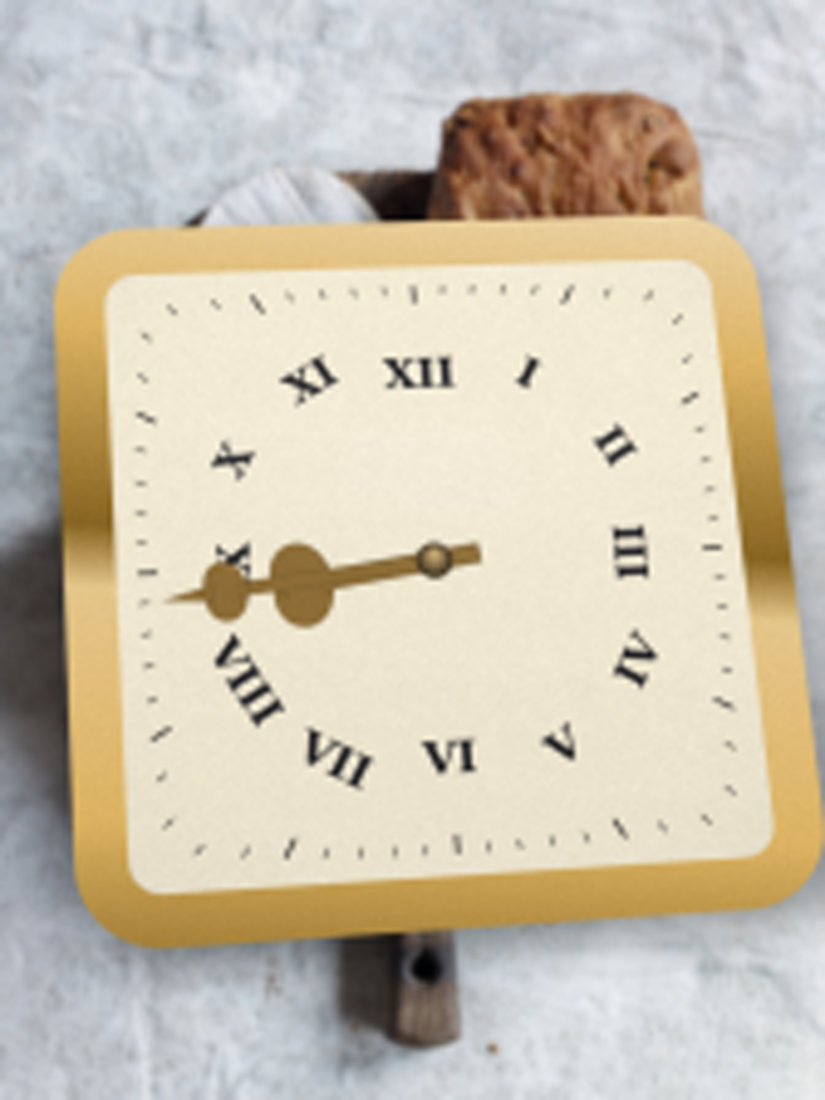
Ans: 8:44
